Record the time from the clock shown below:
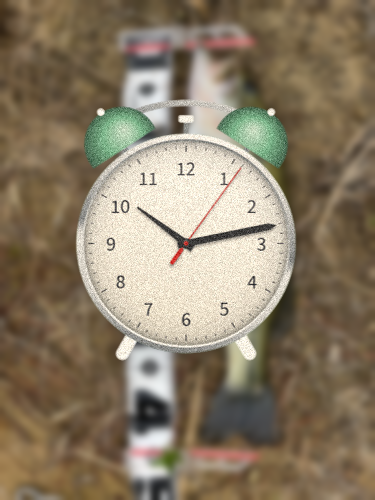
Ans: 10:13:06
